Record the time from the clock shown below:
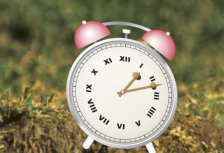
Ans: 1:12
